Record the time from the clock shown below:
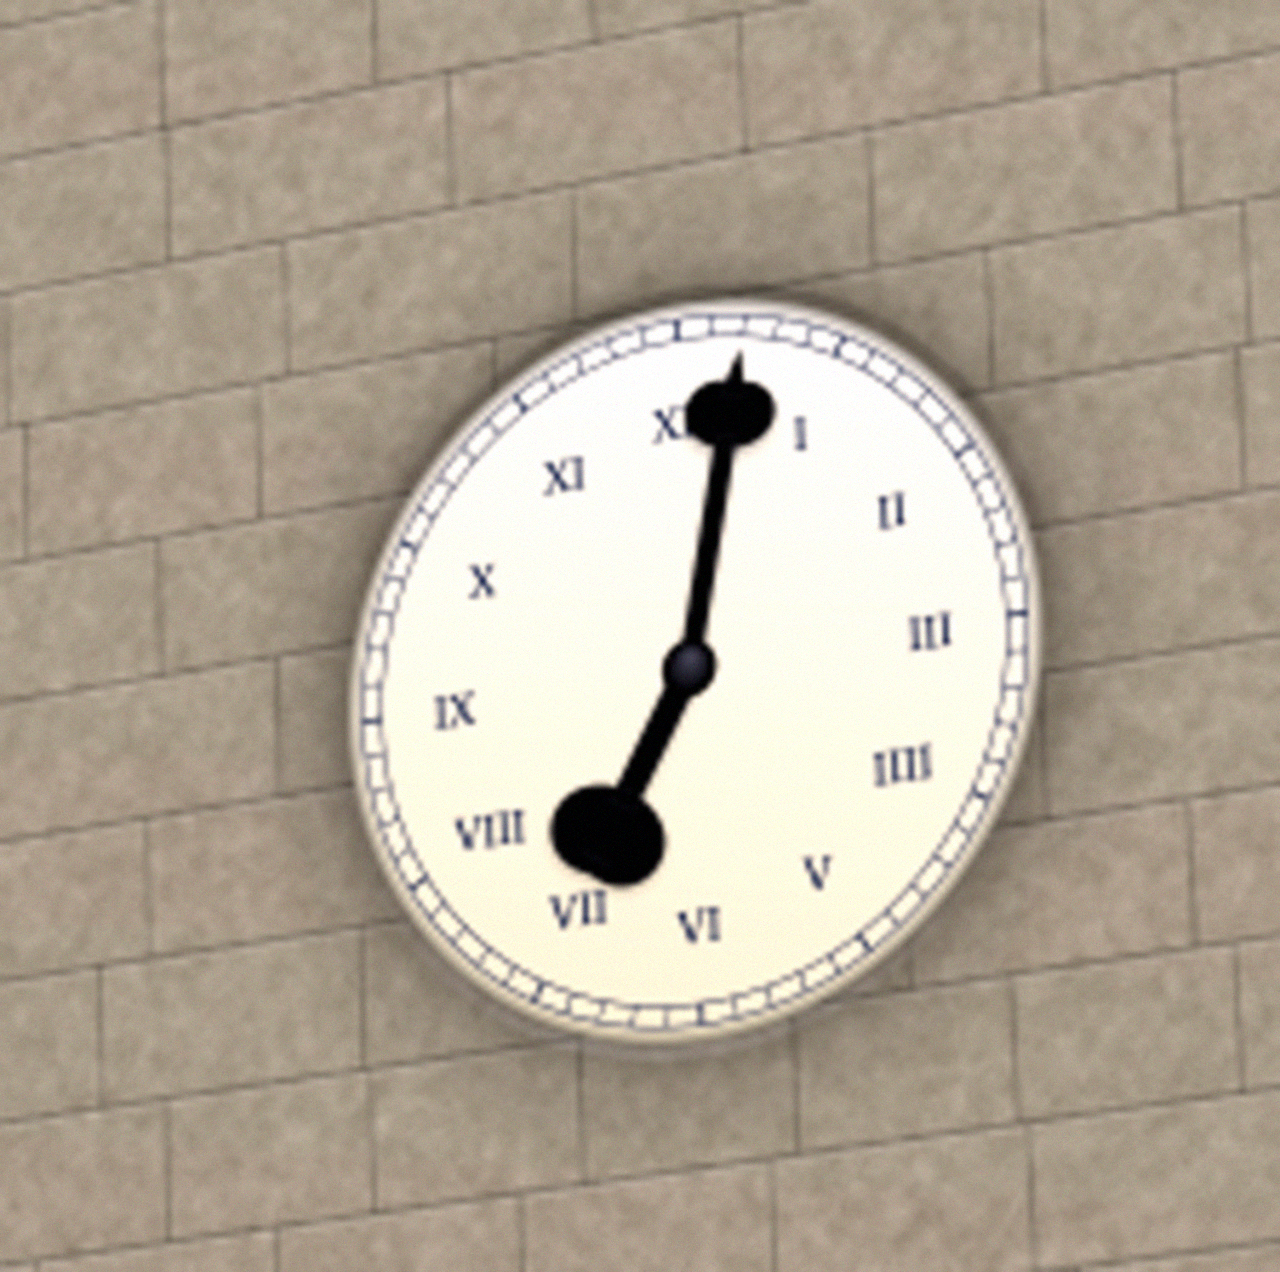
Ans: 7:02
